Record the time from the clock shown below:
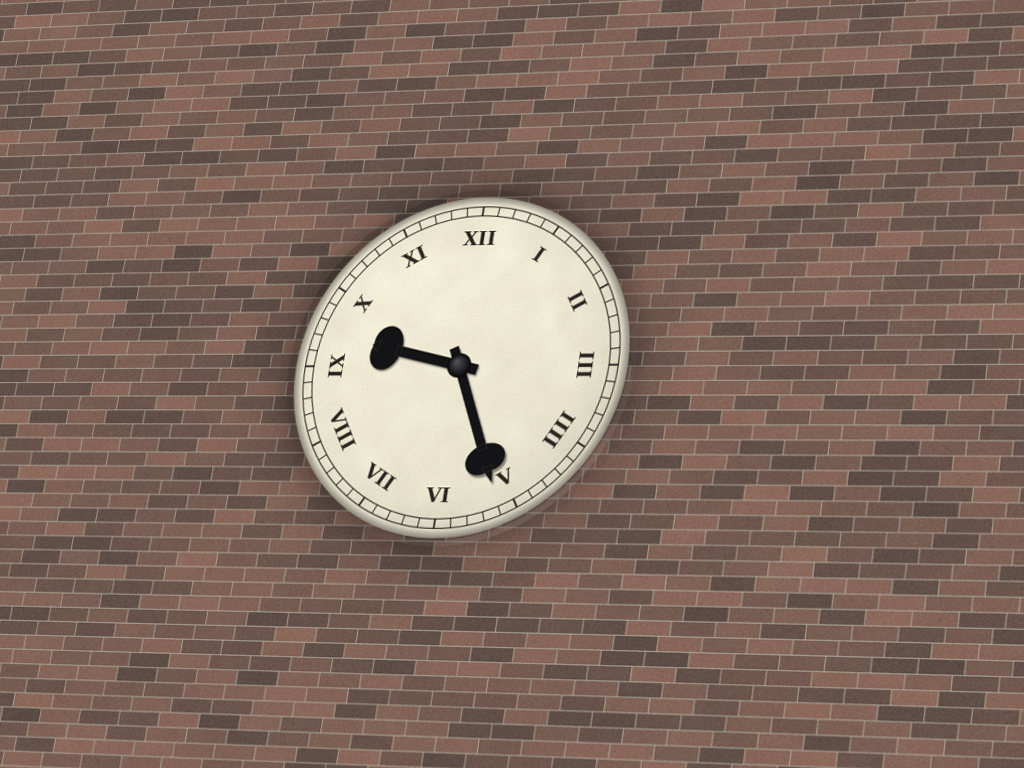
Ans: 9:26
